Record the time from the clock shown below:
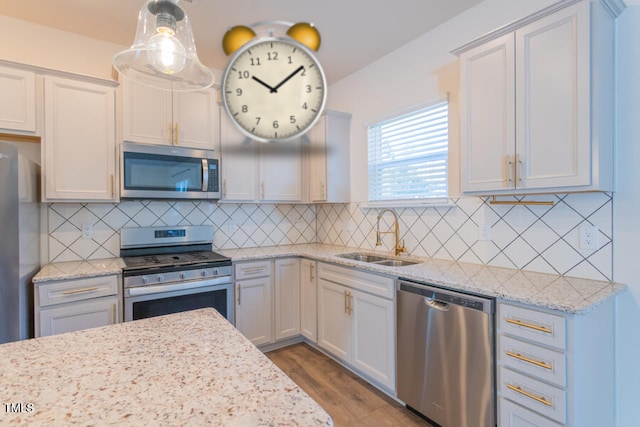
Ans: 10:09
